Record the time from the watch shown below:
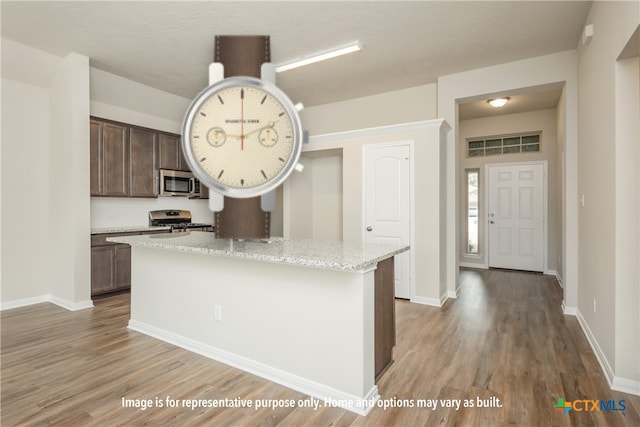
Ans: 9:11
